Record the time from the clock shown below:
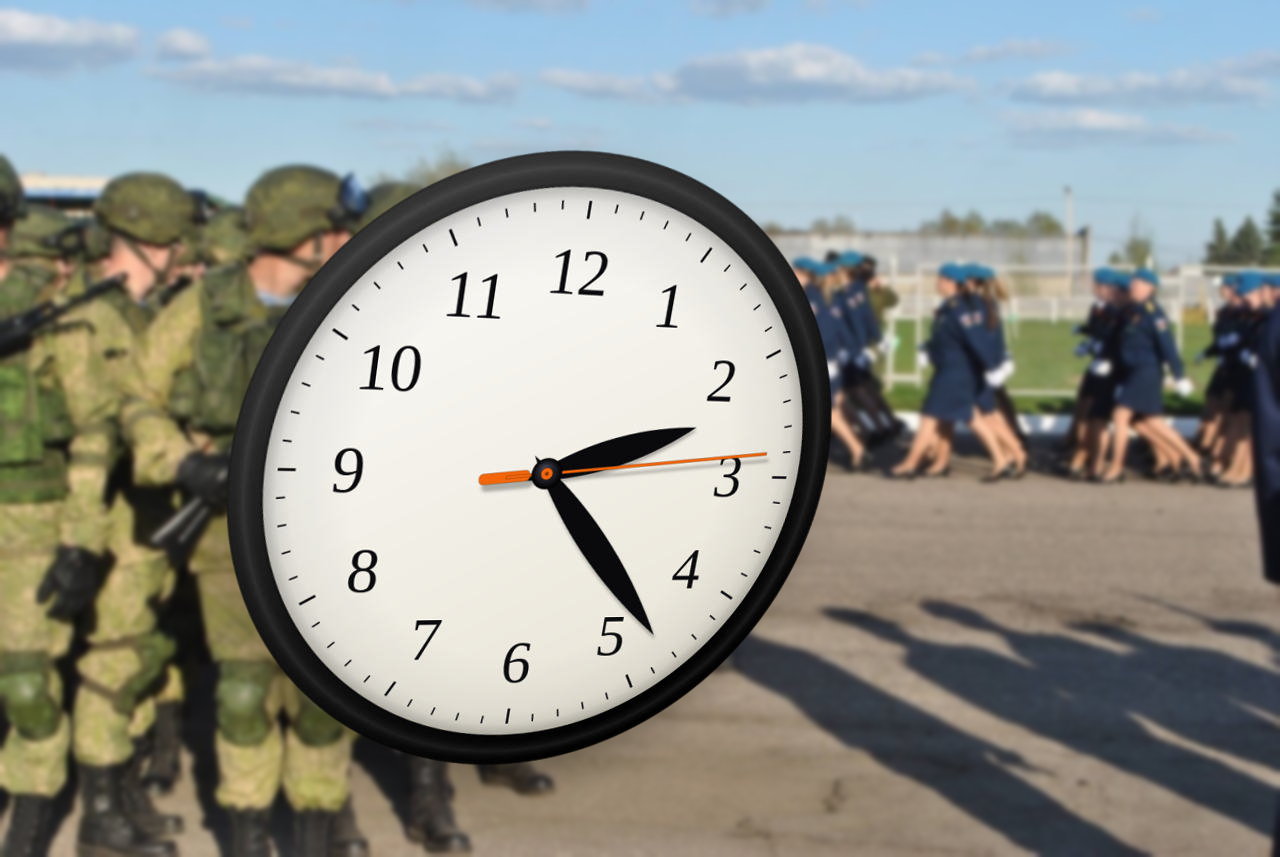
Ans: 2:23:14
